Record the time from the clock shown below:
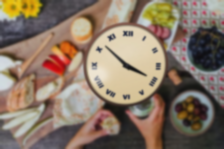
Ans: 3:52
